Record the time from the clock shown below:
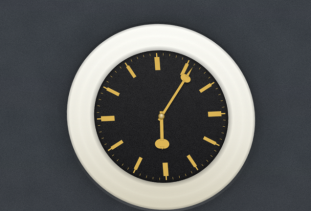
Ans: 6:06
